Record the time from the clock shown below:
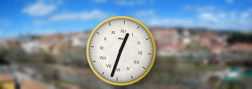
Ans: 12:32
